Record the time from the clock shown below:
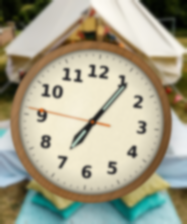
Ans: 7:05:46
